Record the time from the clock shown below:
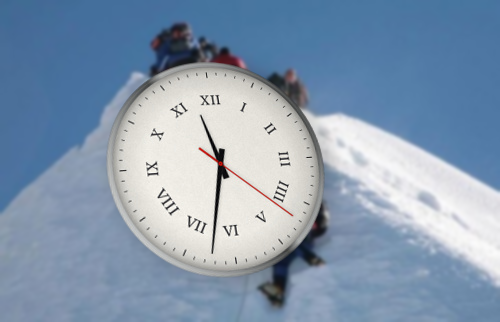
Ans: 11:32:22
